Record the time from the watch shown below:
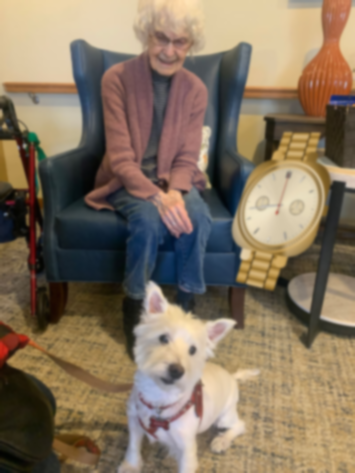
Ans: 8:43
